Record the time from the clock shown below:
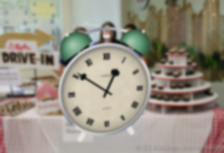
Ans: 12:51
